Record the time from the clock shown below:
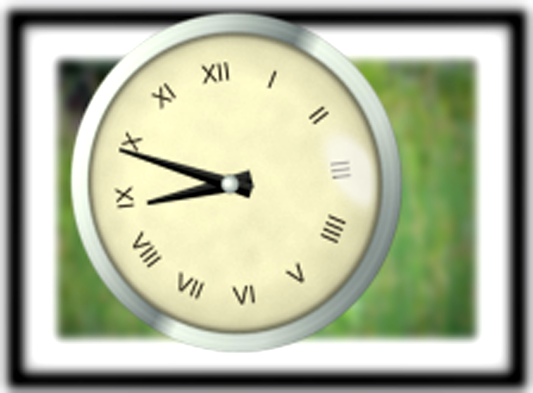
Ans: 8:49
